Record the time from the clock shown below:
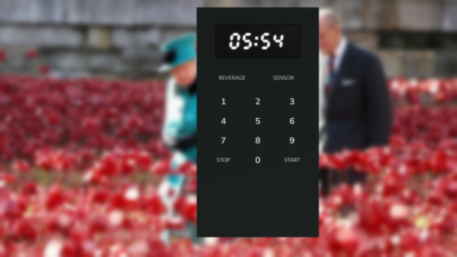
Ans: 5:54
